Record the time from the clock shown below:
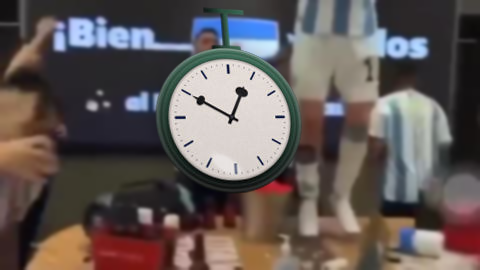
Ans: 12:50
